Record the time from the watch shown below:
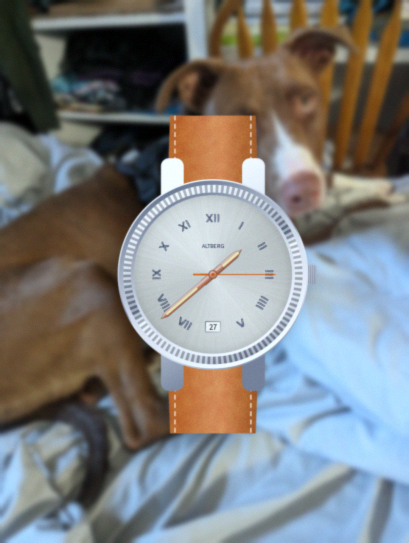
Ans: 1:38:15
